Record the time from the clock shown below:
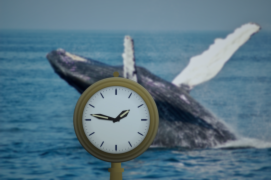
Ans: 1:47
